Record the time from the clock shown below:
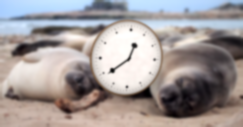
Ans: 12:39
